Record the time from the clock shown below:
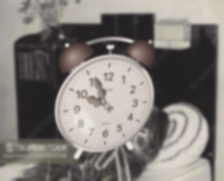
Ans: 9:56
